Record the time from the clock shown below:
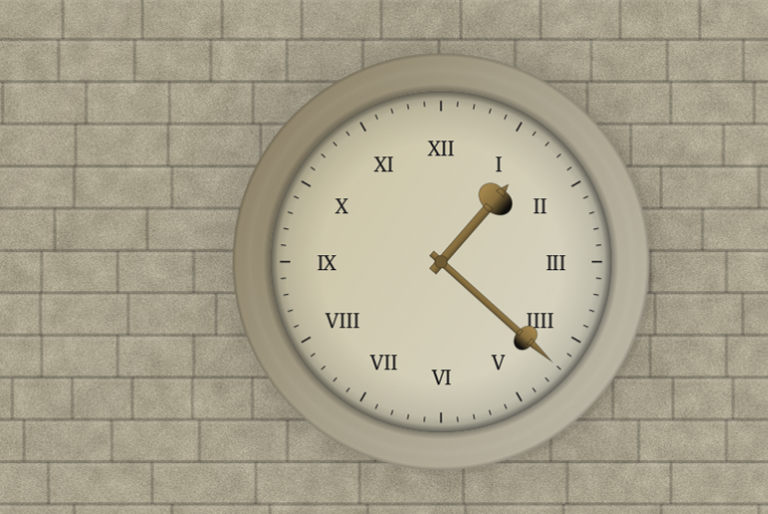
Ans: 1:22
